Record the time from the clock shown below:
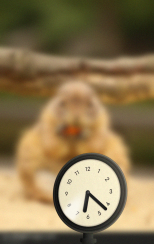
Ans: 6:22
